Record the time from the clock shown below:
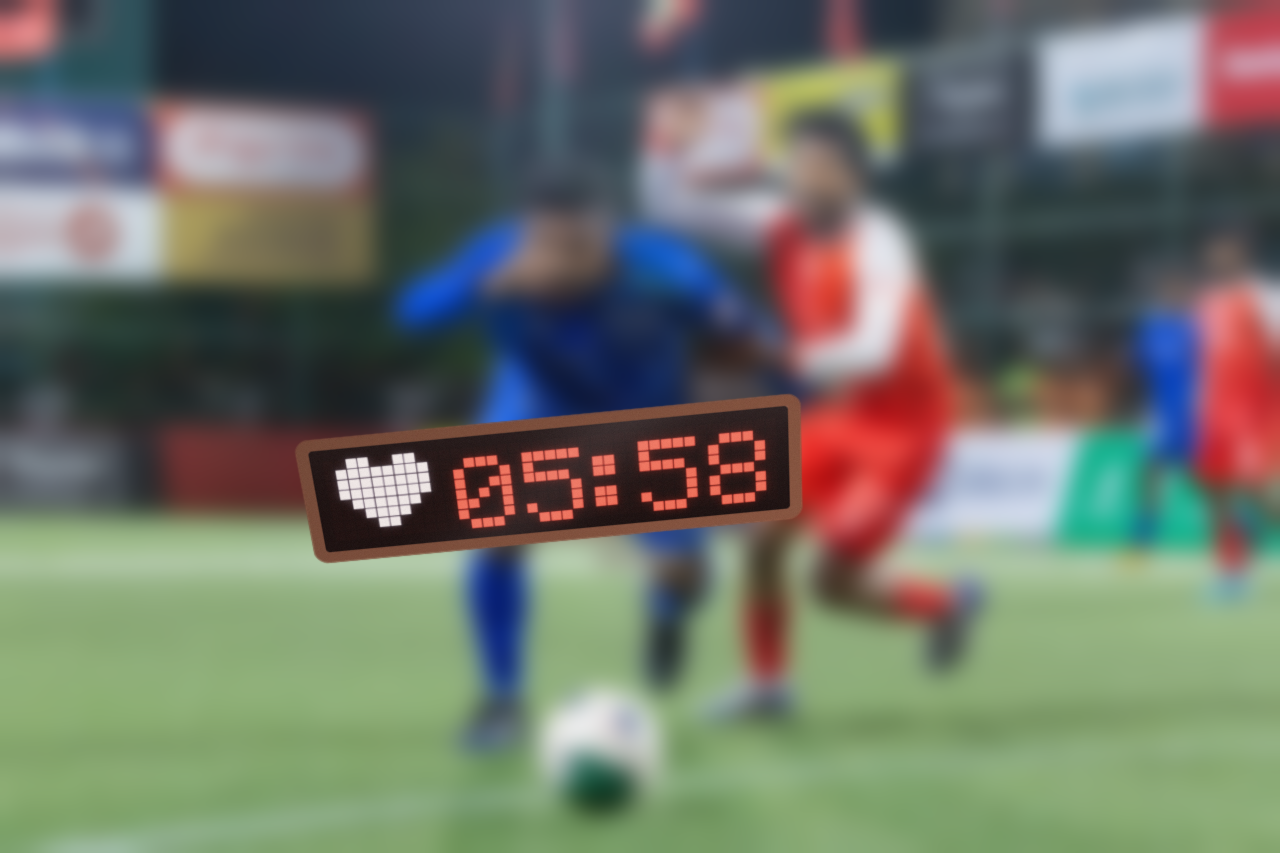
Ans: 5:58
